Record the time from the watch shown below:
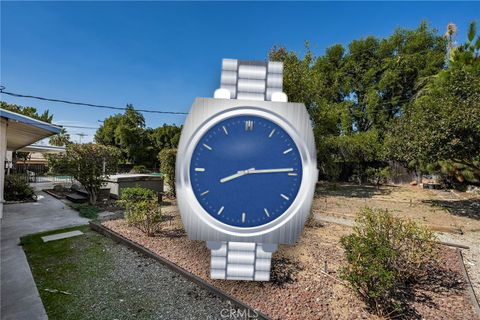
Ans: 8:14
